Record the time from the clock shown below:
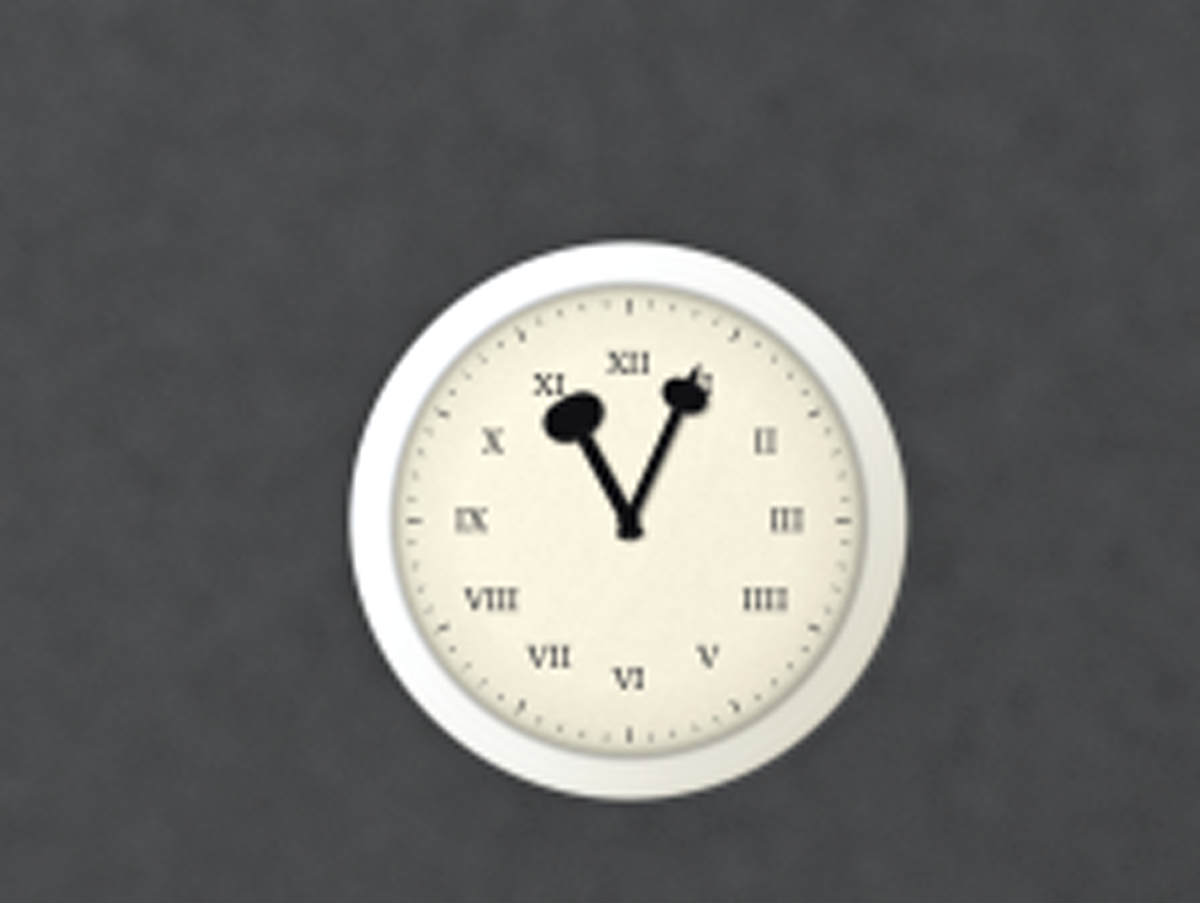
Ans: 11:04
